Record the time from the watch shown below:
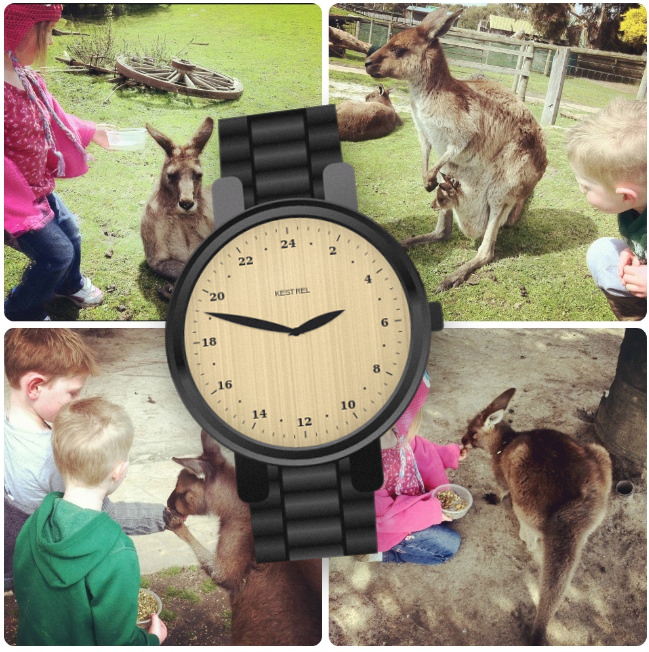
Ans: 4:48
